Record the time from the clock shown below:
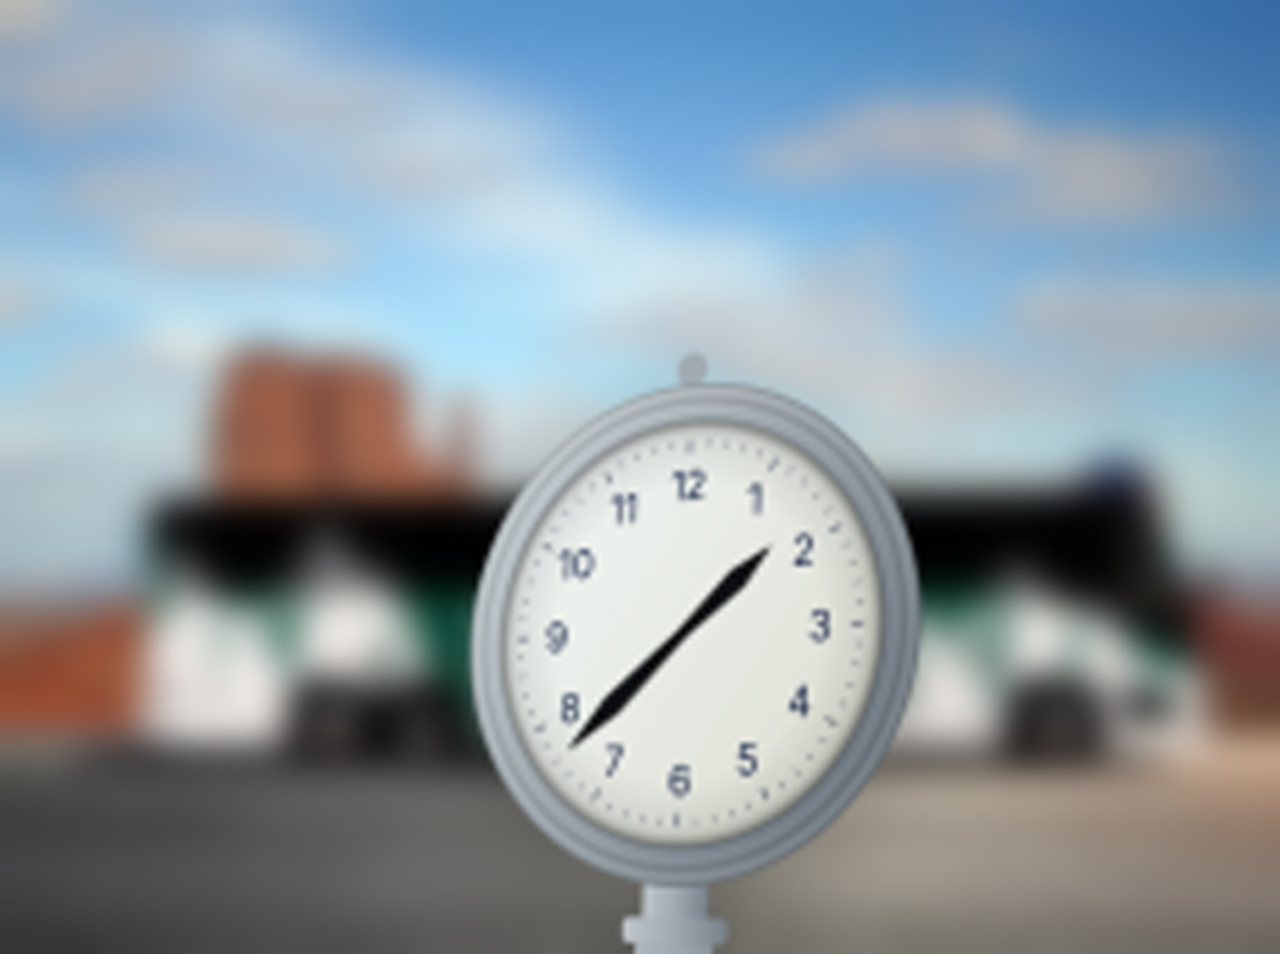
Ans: 1:38
